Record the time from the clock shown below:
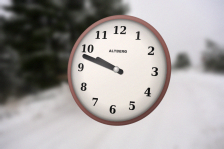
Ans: 9:48
